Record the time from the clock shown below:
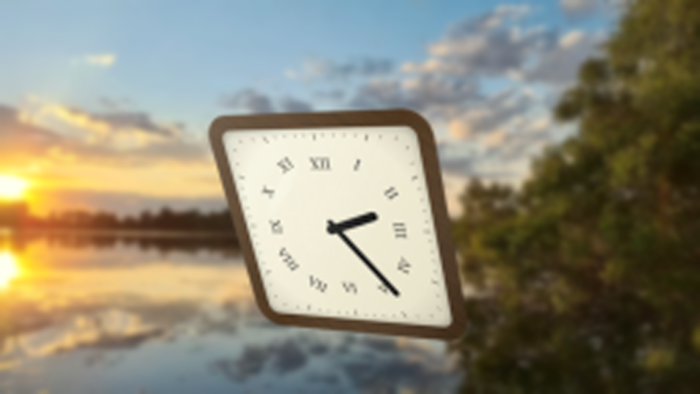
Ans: 2:24
